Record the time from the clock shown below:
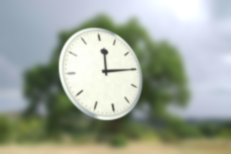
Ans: 12:15
